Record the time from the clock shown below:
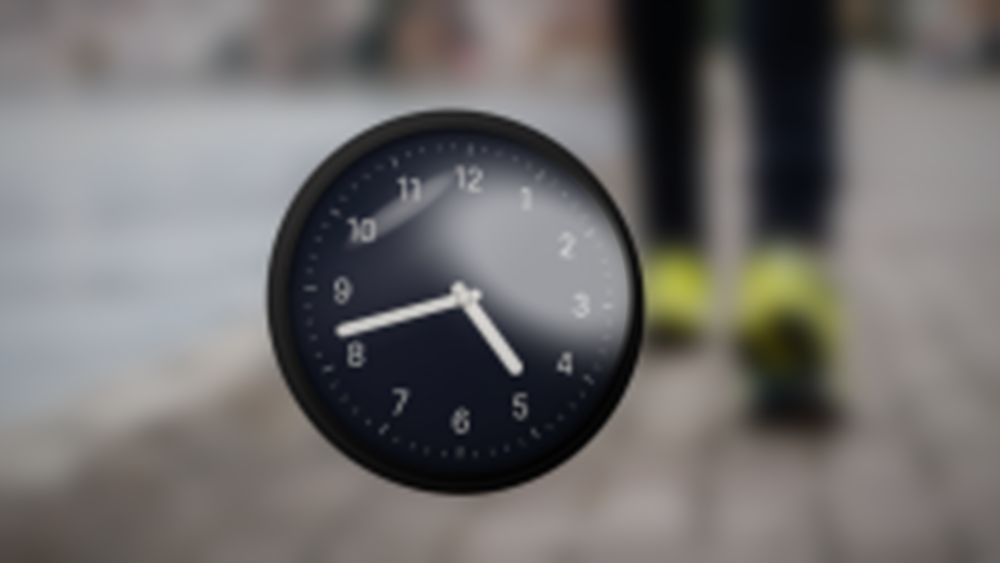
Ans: 4:42
